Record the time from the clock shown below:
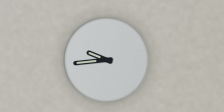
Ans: 9:44
